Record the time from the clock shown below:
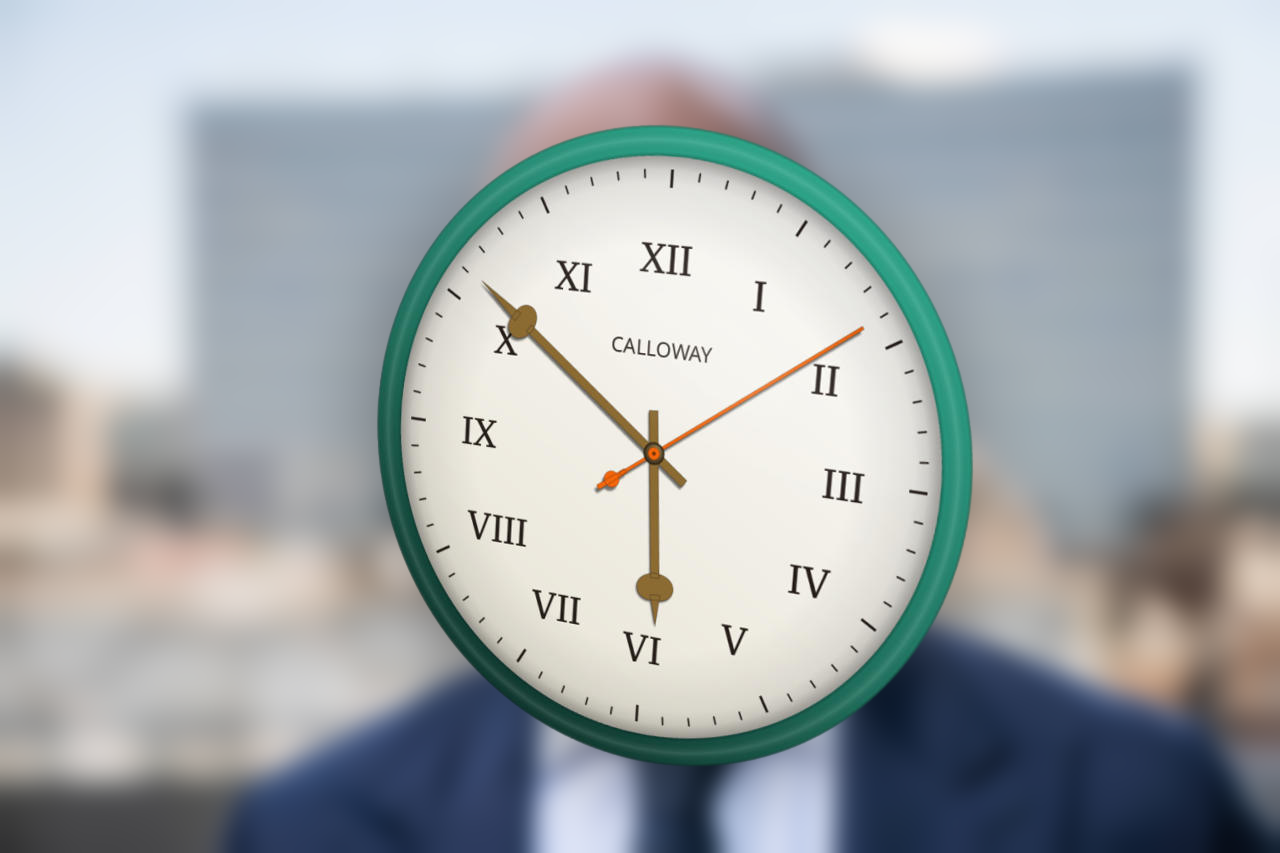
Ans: 5:51:09
